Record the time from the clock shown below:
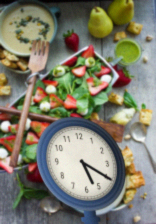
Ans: 5:20
